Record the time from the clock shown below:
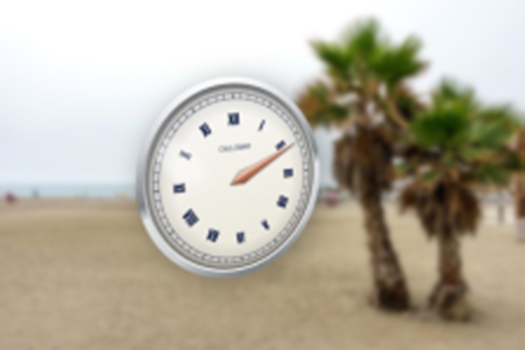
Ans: 2:11
